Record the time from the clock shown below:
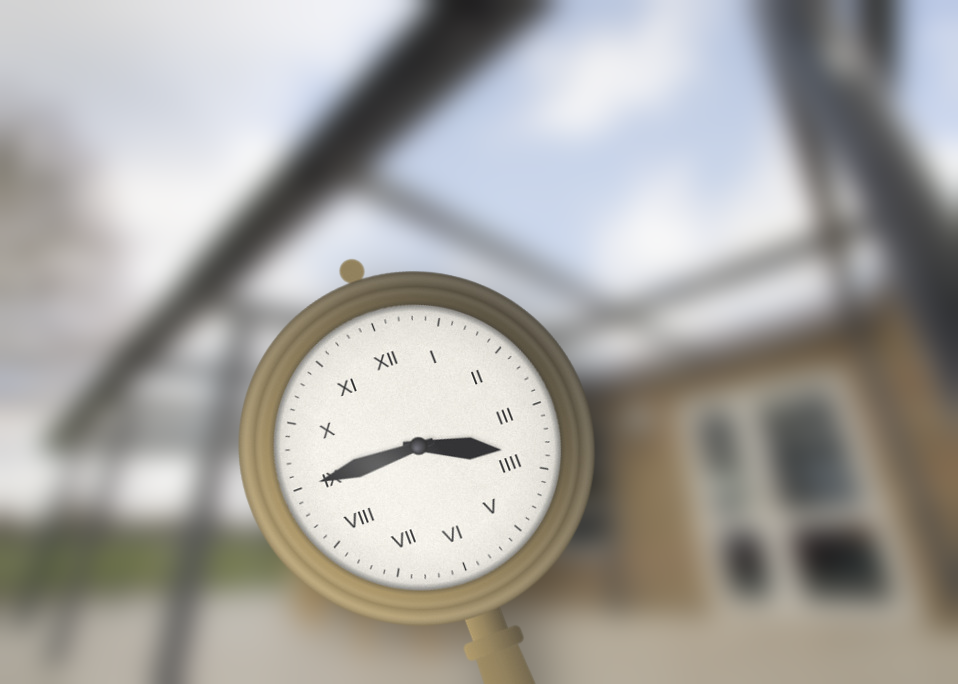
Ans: 3:45
